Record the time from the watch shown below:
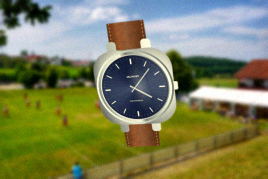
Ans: 4:07
